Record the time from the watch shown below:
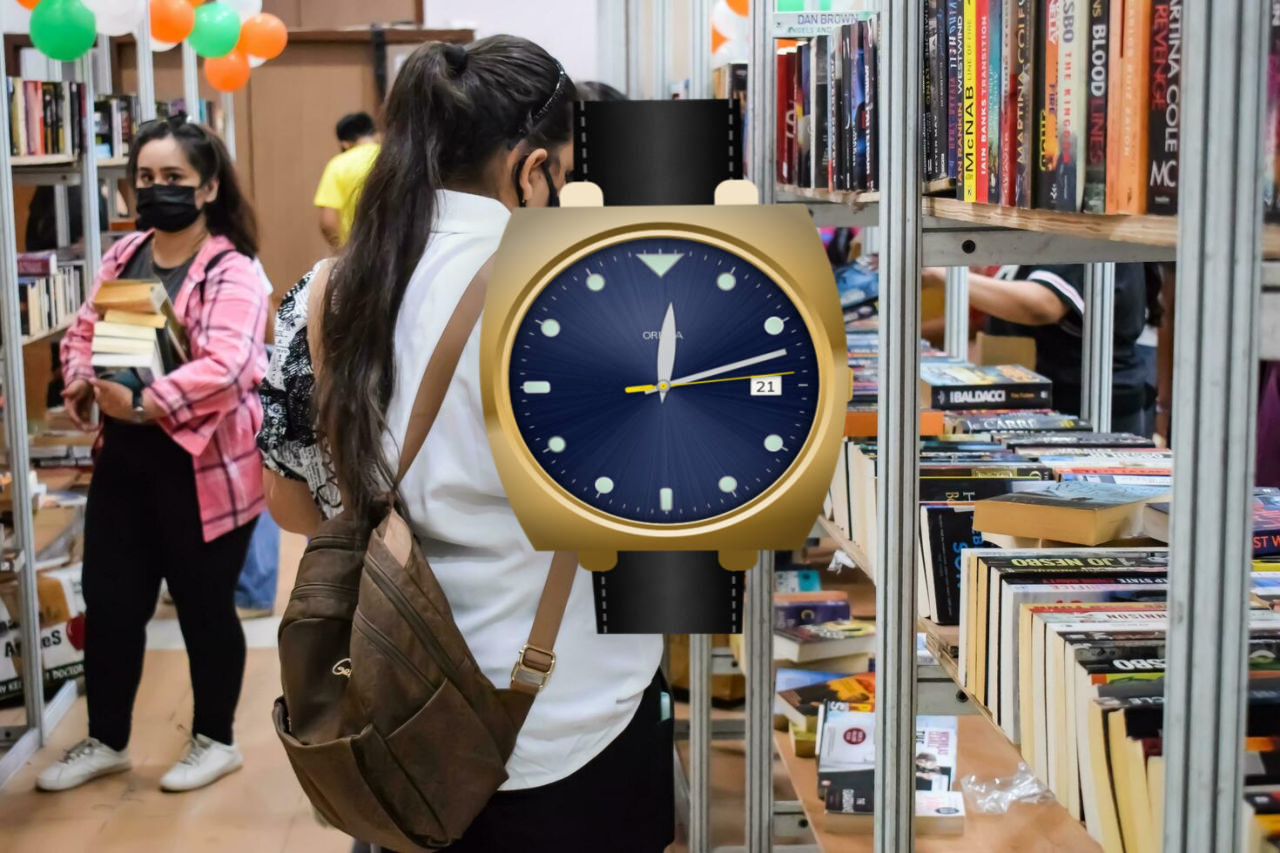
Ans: 12:12:14
